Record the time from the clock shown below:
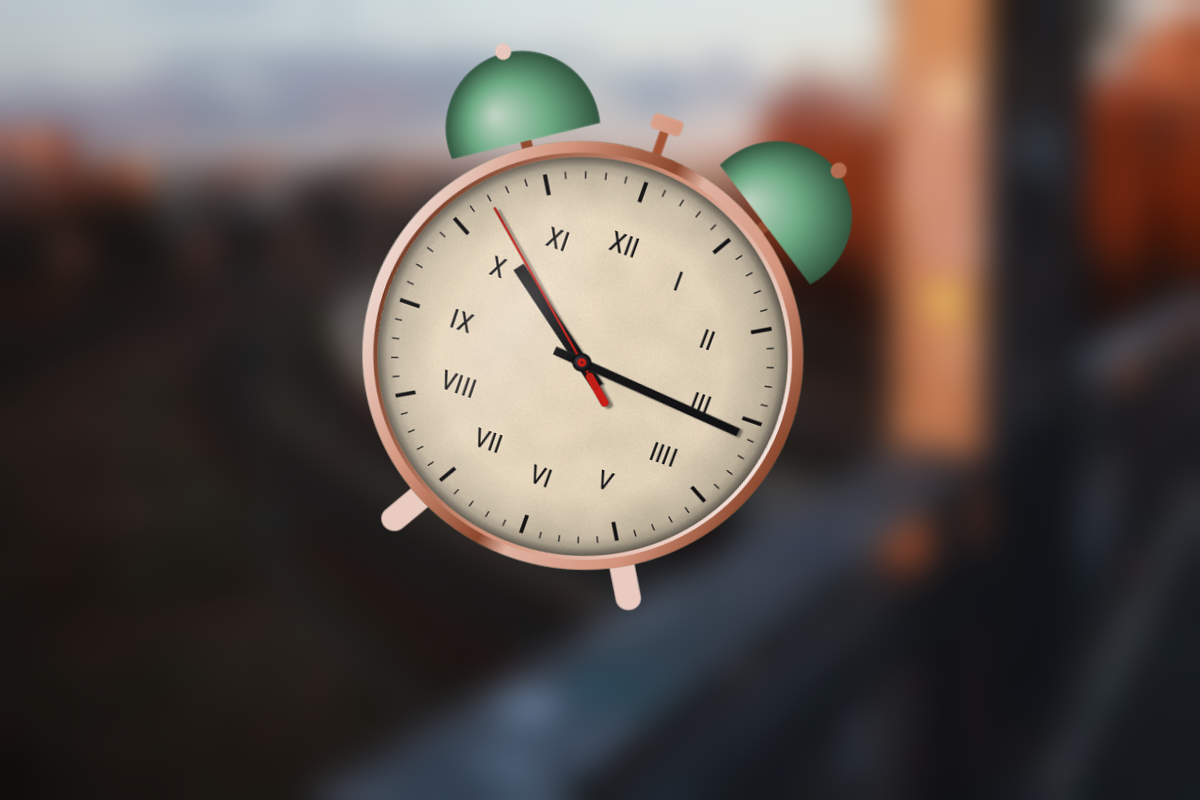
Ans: 10:15:52
